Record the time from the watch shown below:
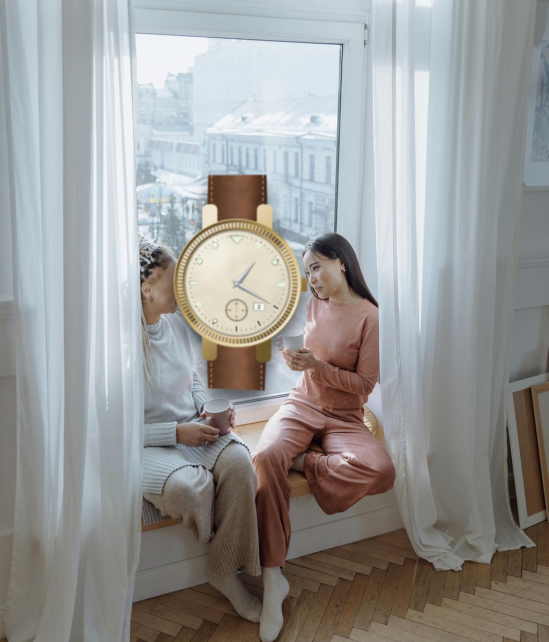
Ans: 1:20
